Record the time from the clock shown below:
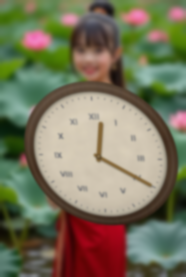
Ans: 12:20
